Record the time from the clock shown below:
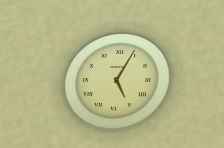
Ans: 5:04
